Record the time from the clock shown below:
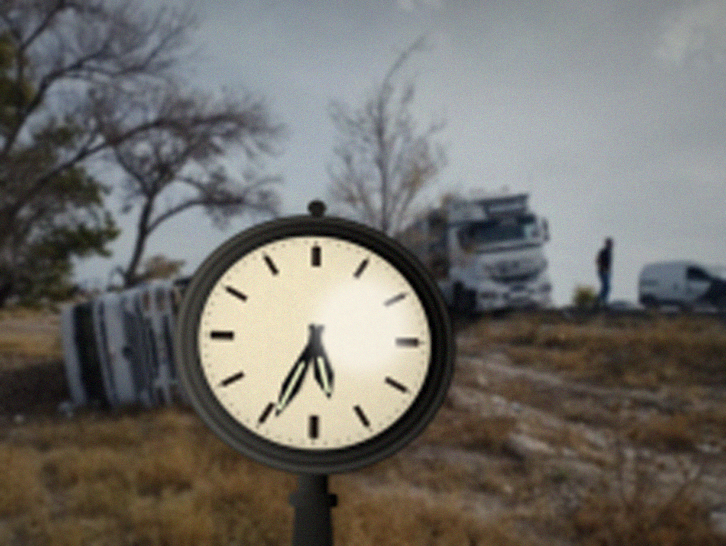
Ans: 5:34
